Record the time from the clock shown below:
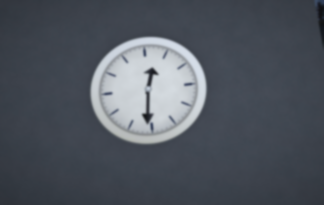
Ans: 12:31
